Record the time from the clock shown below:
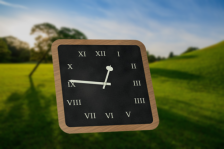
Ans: 12:46
